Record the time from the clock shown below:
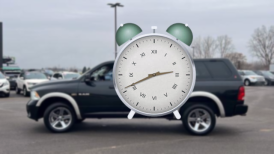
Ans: 2:41
